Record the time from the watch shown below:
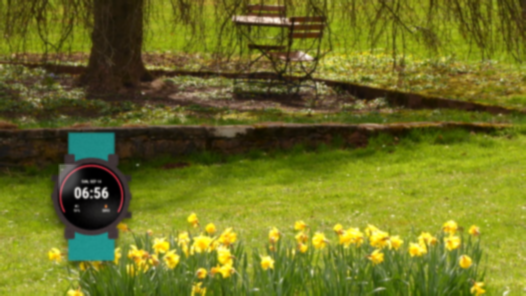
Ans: 6:56
